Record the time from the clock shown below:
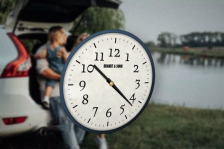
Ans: 10:22
